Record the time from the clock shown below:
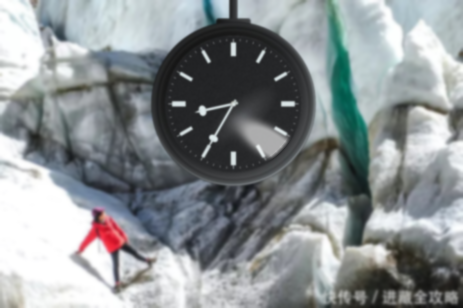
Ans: 8:35
